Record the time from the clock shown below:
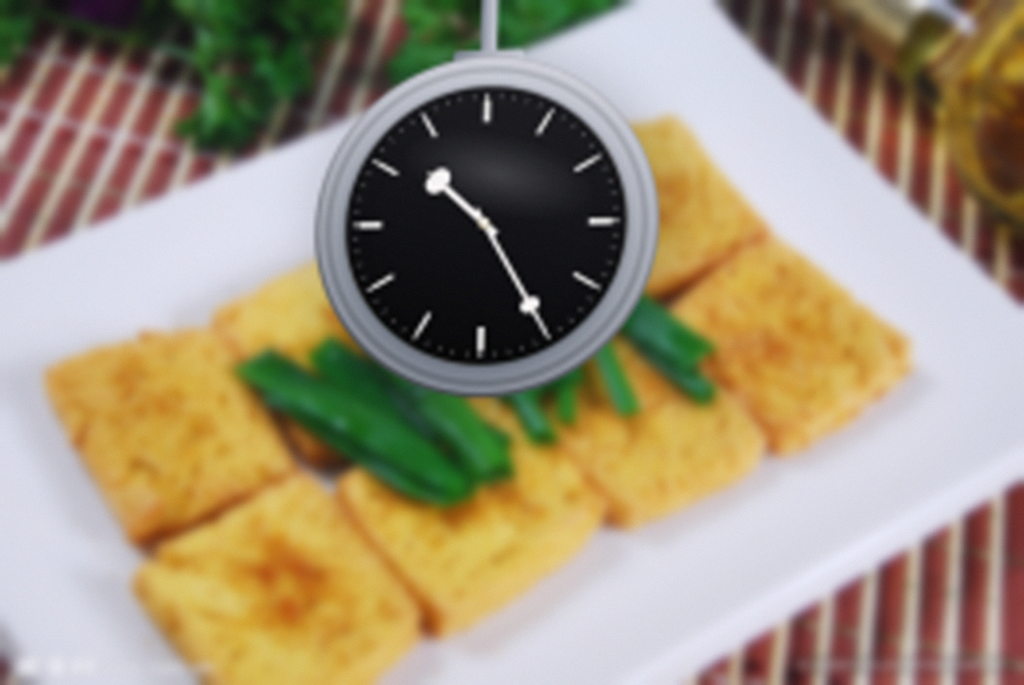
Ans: 10:25
